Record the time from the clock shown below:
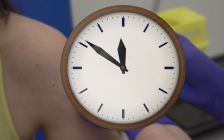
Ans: 11:51
